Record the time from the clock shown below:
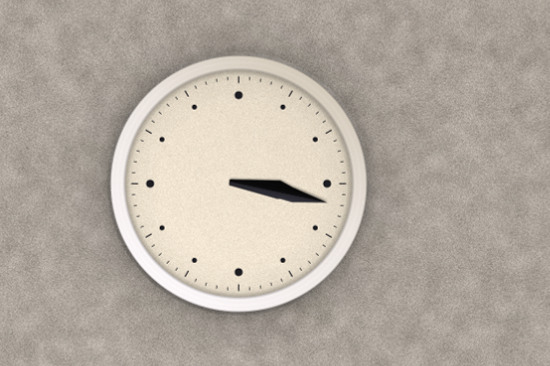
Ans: 3:17
